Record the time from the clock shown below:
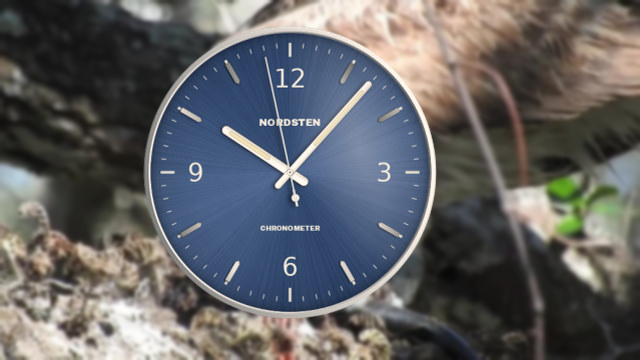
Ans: 10:06:58
